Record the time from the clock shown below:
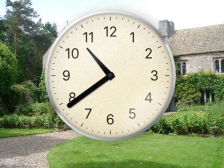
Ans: 10:39
